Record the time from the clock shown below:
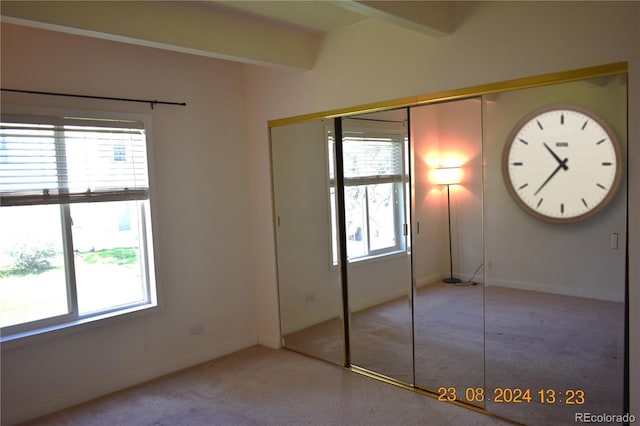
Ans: 10:37
